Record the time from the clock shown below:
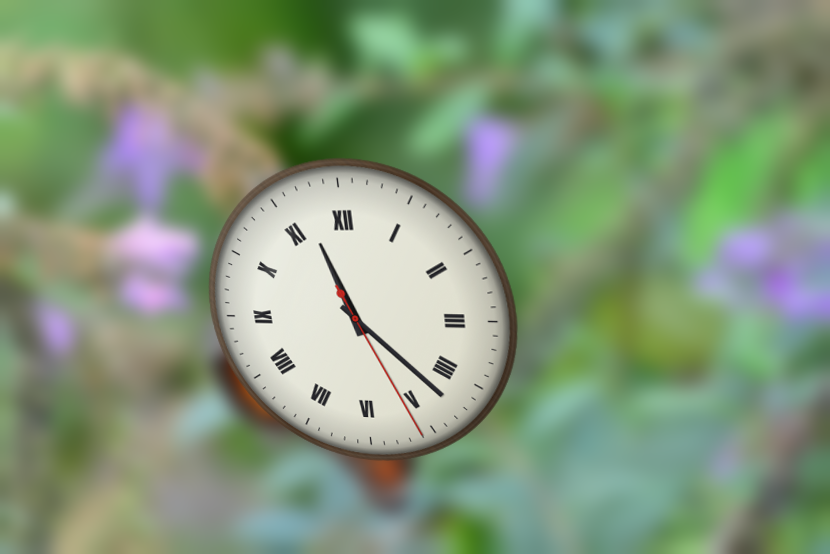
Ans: 11:22:26
